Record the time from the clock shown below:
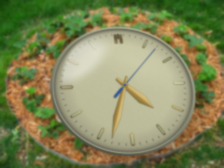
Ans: 4:33:07
